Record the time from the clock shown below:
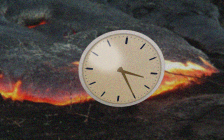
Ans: 3:25
